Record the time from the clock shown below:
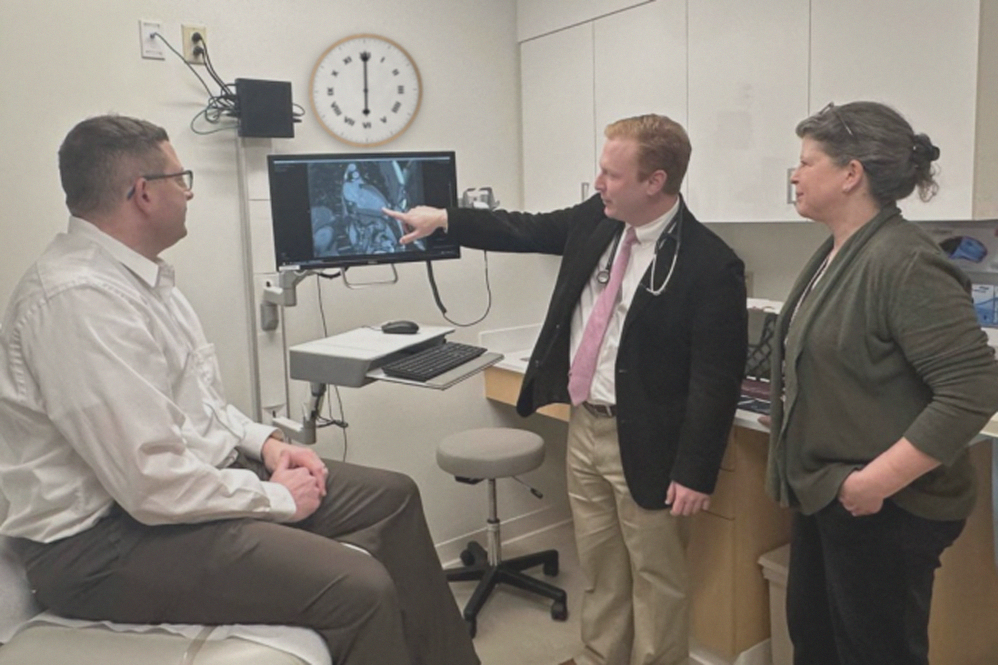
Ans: 6:00
